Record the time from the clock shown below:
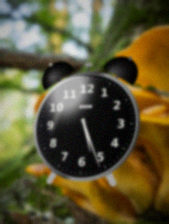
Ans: 5:26
